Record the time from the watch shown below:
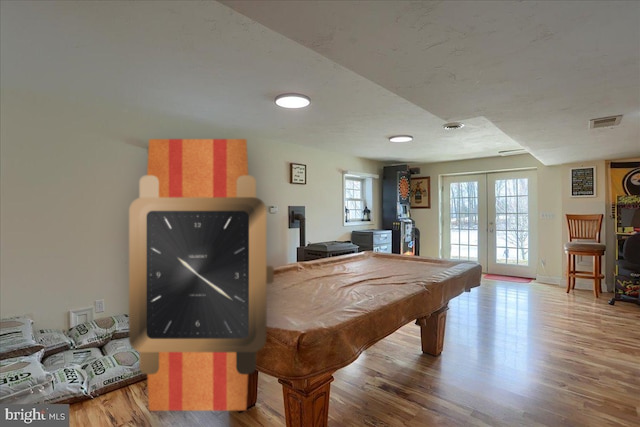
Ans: 10:21
